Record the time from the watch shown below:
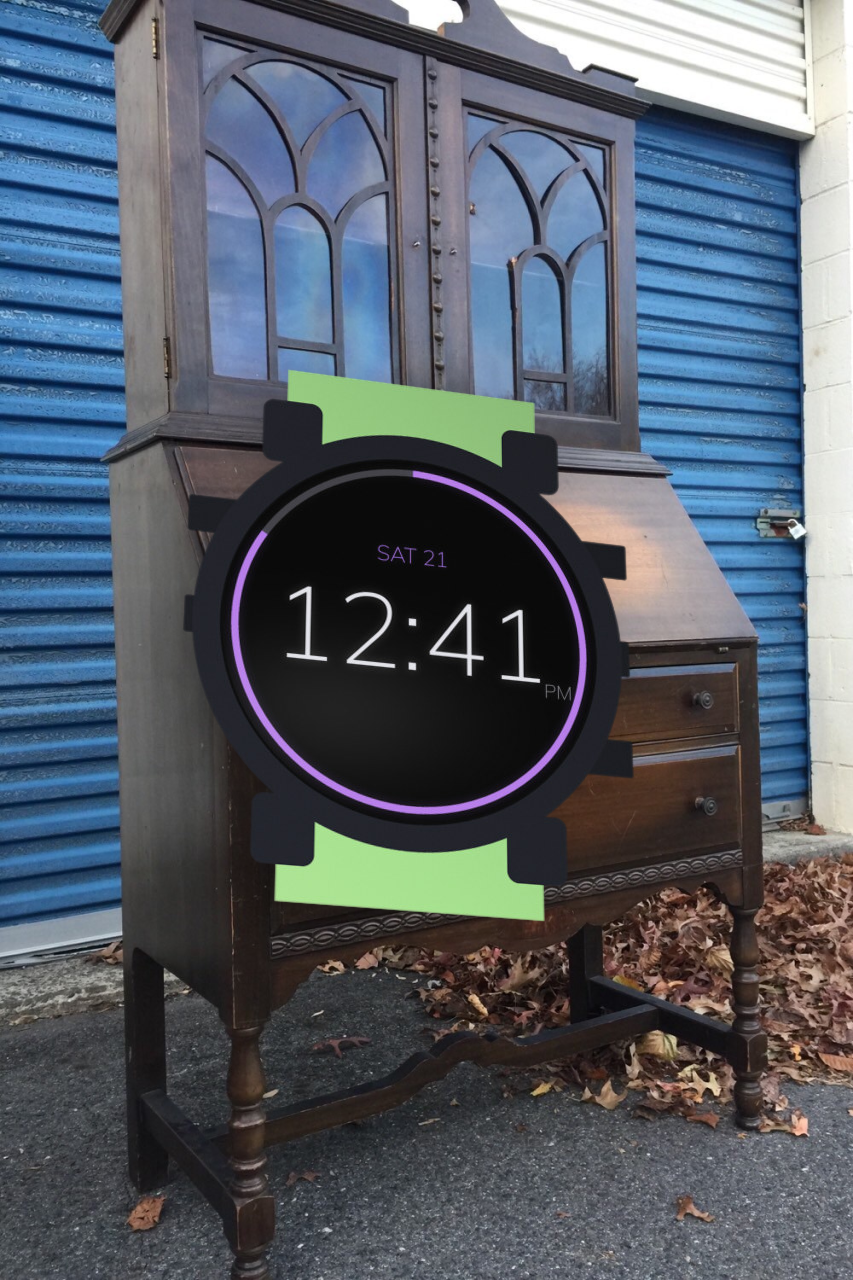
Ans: 12:41
